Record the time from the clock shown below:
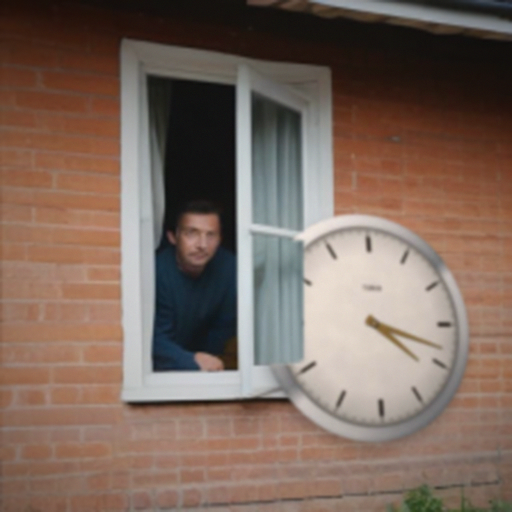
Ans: 4:18
